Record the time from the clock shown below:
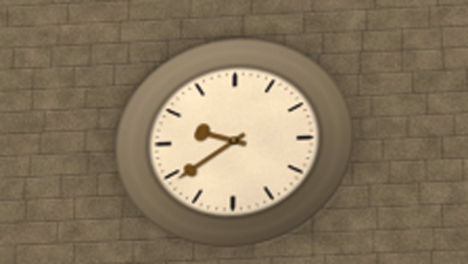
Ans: 9:39
